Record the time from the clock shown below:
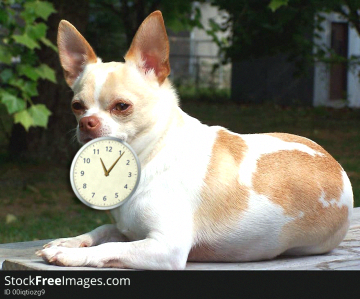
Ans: 11:06
